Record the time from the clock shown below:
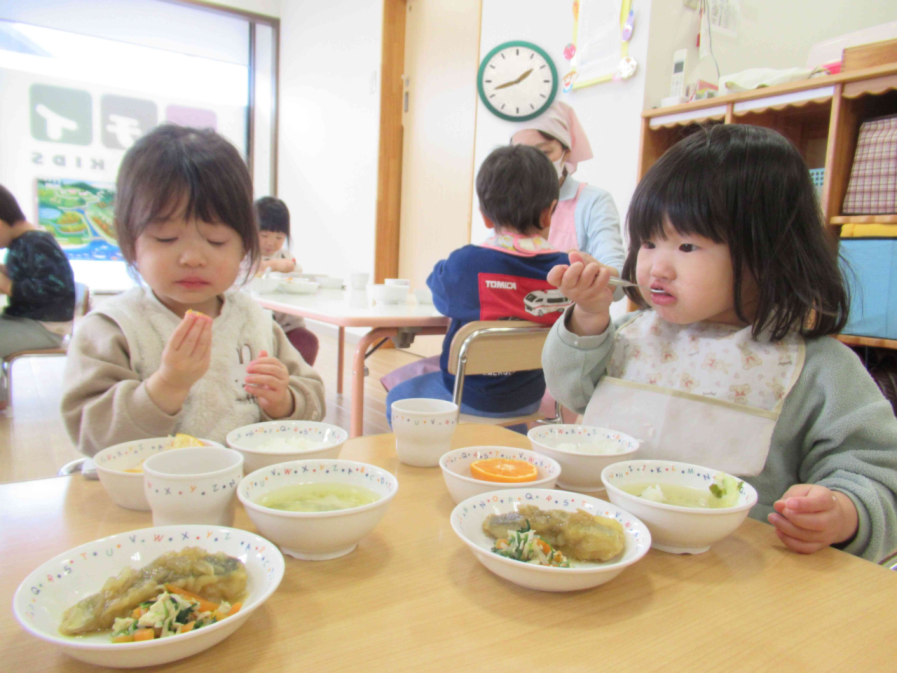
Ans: 1:42
